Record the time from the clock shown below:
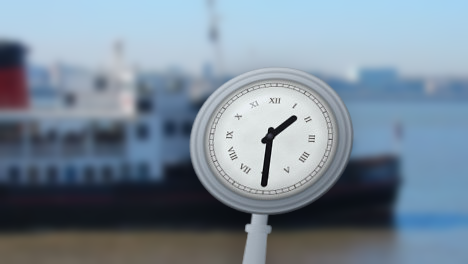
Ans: 1:30
